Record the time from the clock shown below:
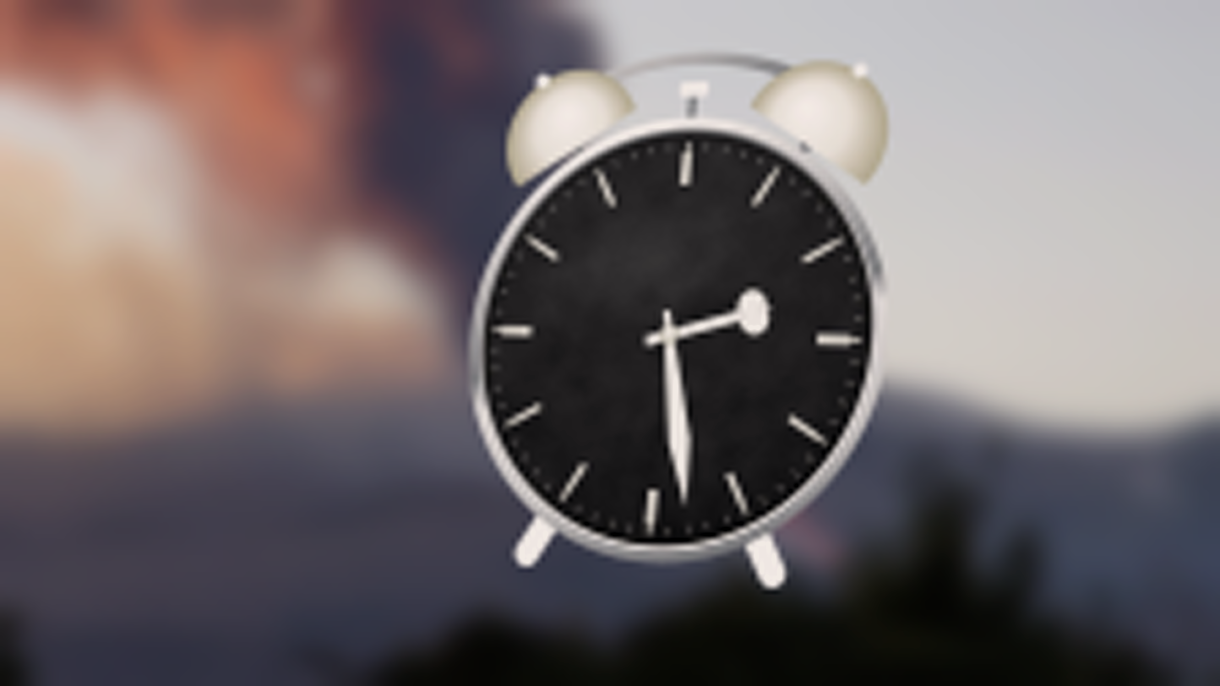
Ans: 2:28
